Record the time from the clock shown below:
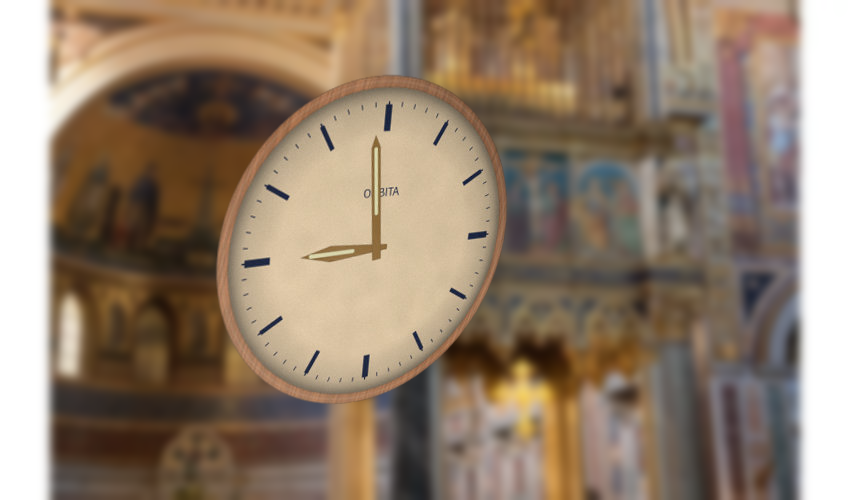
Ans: 8:59
